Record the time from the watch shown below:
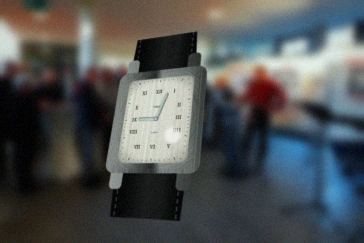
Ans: 9:03
